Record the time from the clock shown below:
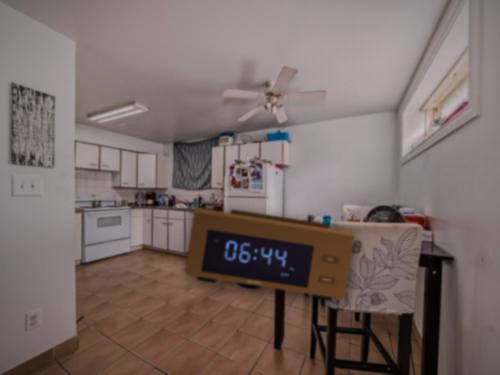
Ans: 6:44
